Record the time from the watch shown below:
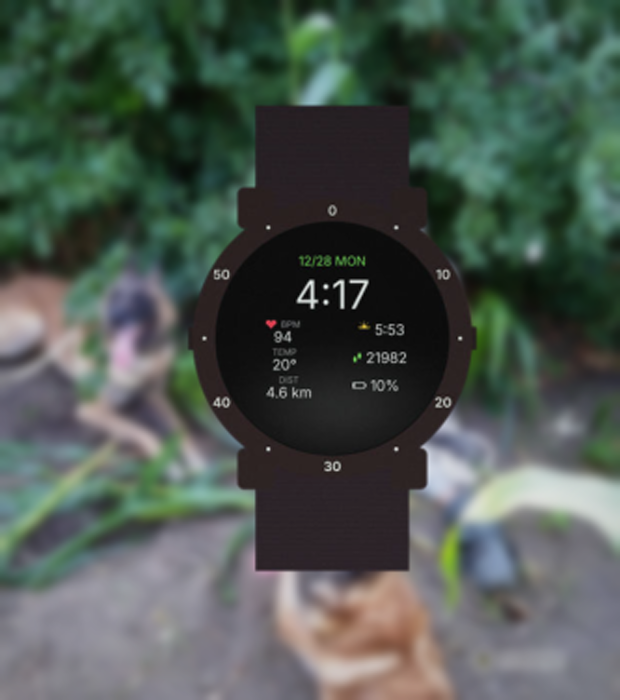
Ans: 4:17
